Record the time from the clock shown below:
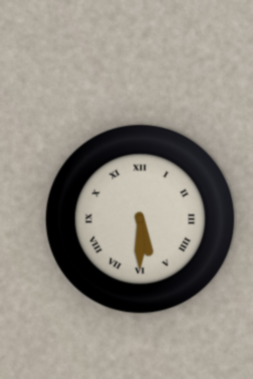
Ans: 5:30
